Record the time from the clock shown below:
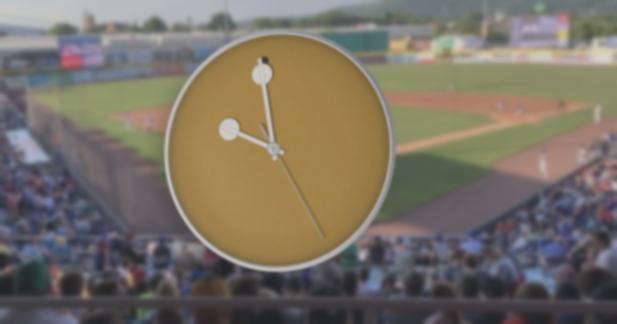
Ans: 9:59:26
